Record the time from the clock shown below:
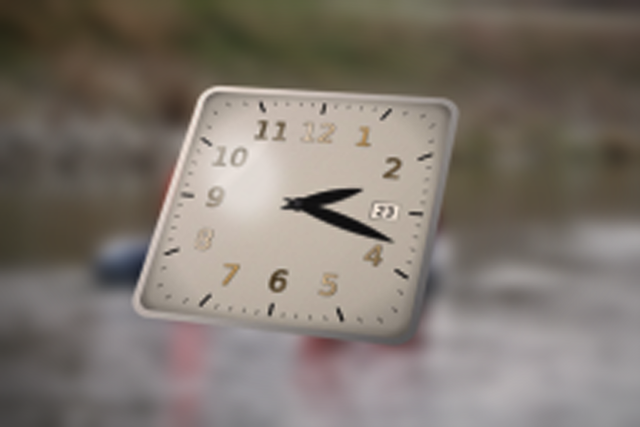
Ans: 2:18
